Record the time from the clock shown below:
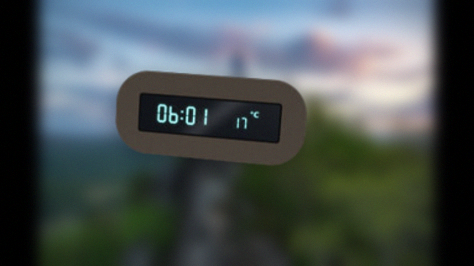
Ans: 6:01
